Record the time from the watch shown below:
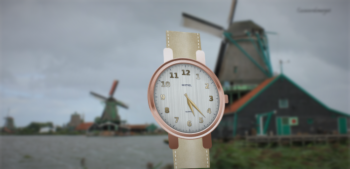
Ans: 5:23
